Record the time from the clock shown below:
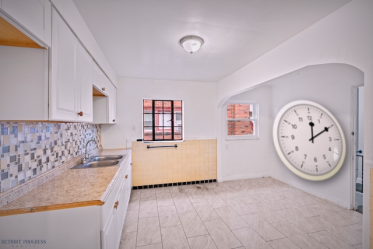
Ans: 12:10
